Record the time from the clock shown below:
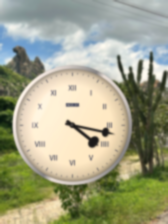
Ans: 4:17
